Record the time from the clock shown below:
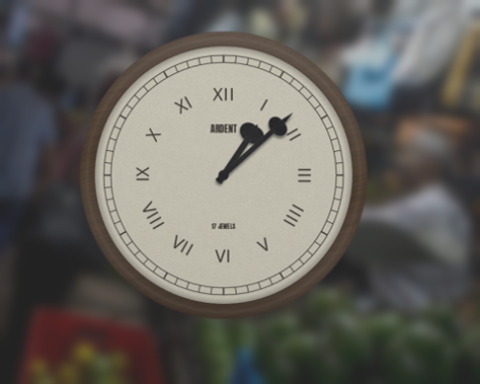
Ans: 1:08
